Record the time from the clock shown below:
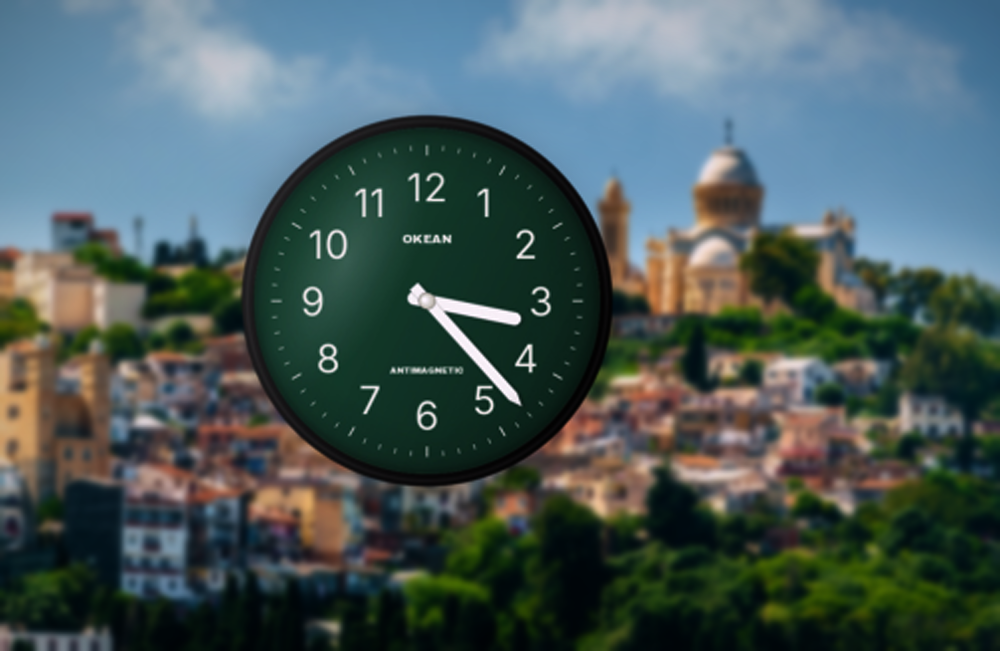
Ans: 3:23
